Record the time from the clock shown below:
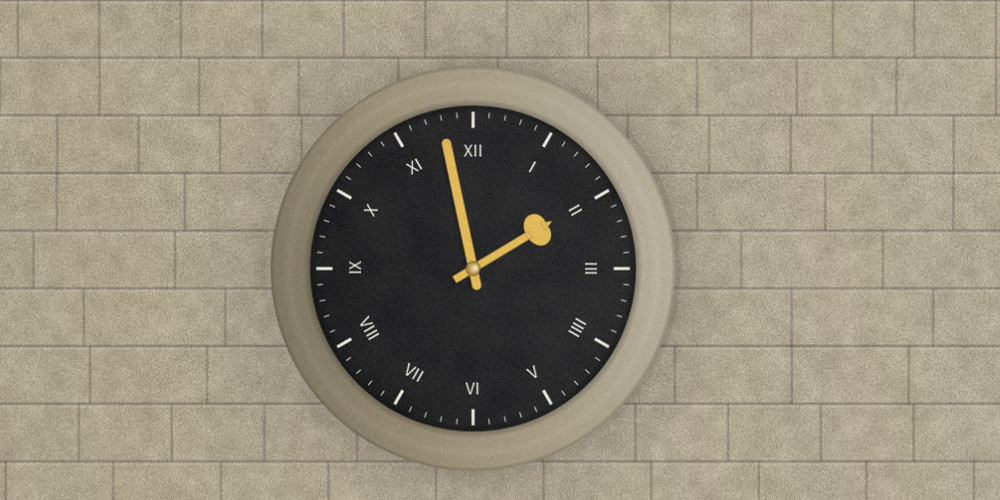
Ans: 1:58
